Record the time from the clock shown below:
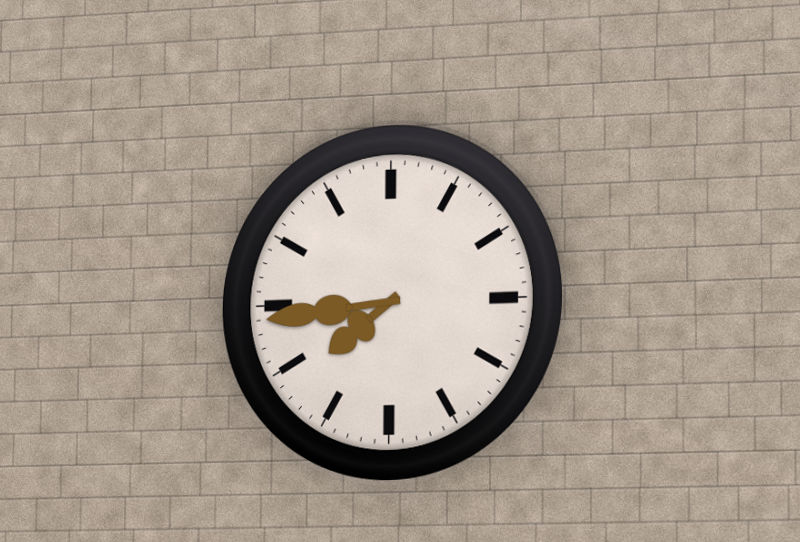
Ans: 7:44
